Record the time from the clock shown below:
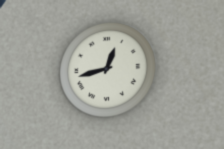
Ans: 12:43
